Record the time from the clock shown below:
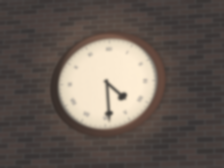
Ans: 4:29
